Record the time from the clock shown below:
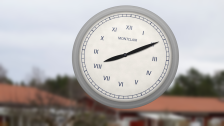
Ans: 8:10
